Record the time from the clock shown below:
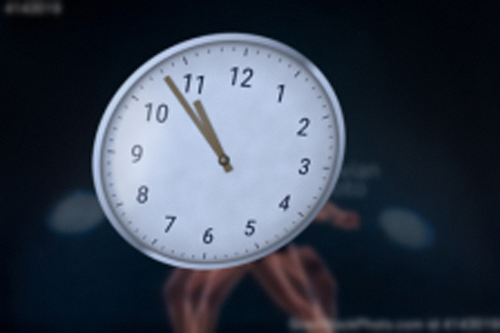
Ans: 10:53
